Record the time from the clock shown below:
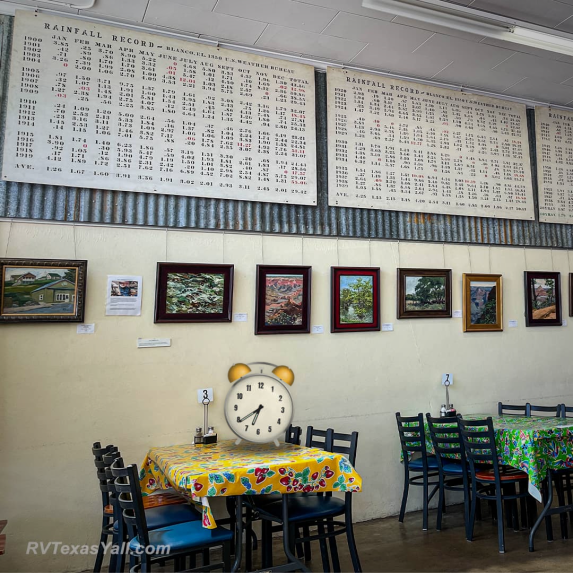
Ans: 6:39
